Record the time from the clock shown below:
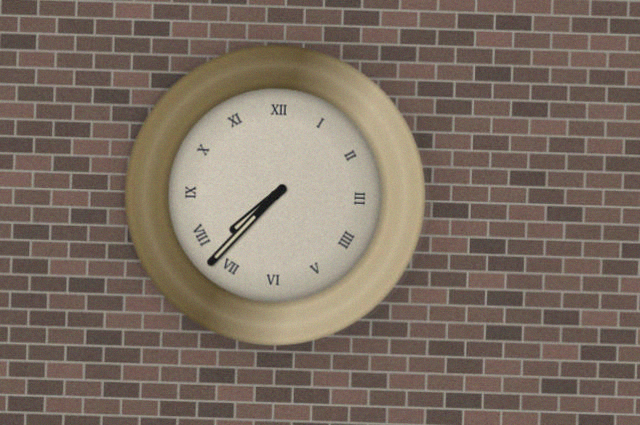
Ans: 7:37
